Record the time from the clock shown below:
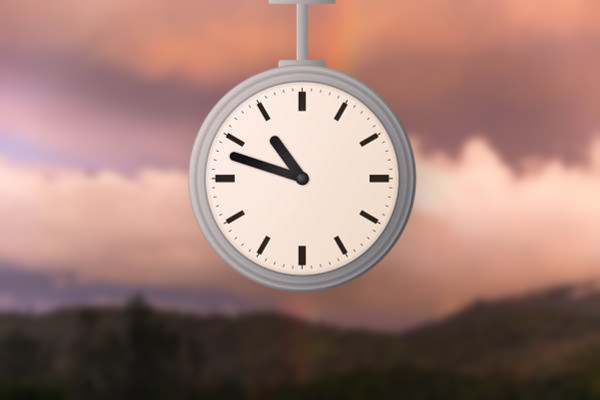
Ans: 10:48
